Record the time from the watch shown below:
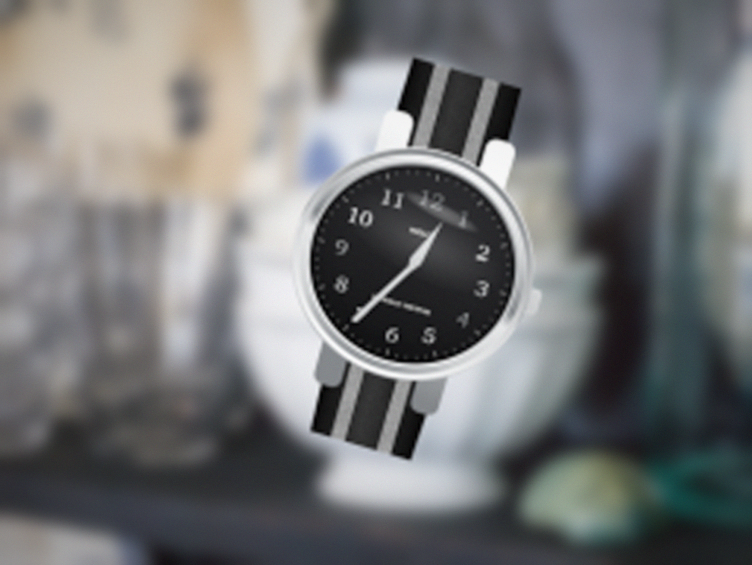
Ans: 12:35
